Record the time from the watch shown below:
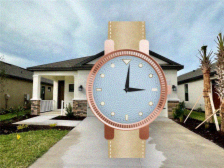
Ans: 3:01
